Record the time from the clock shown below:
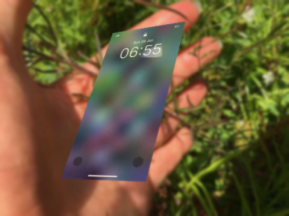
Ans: 6:55
